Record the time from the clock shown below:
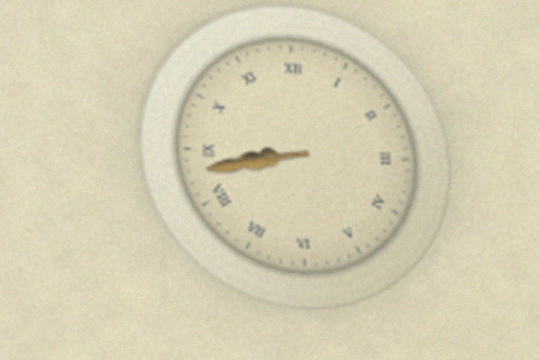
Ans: 8:43
